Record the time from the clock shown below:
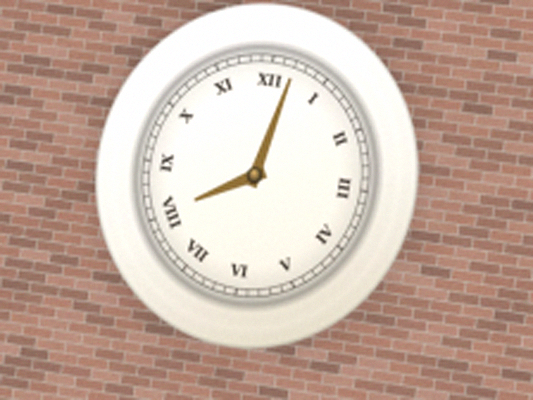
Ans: 8:02
